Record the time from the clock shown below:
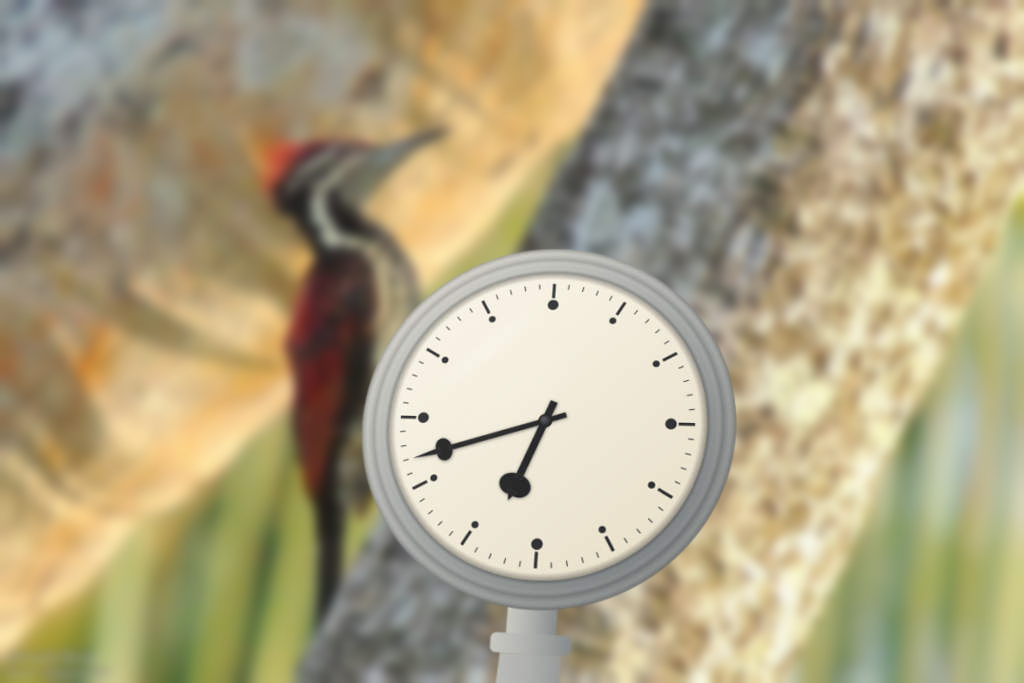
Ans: 6:42
